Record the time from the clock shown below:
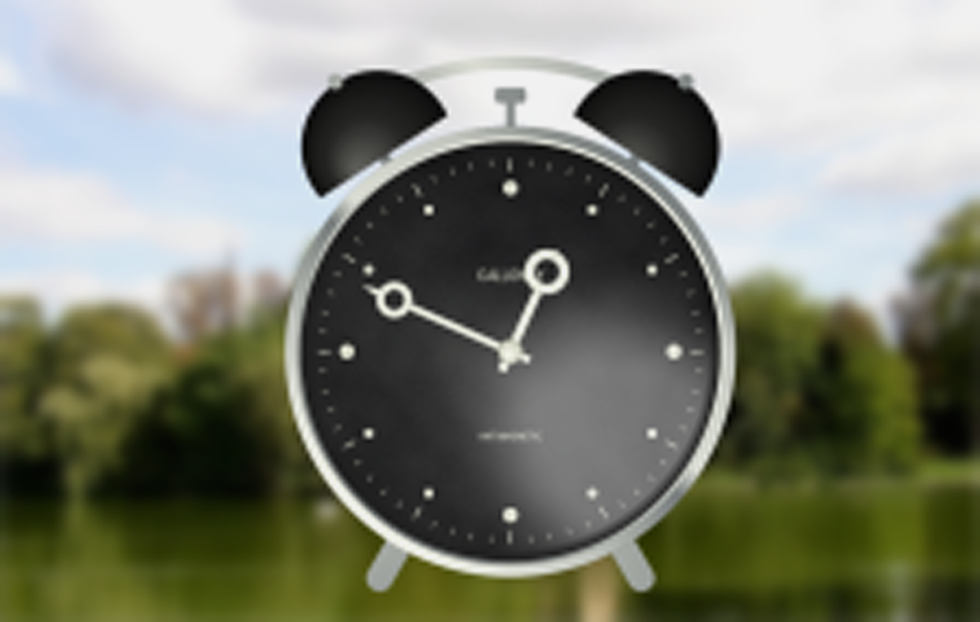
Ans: 12:49
